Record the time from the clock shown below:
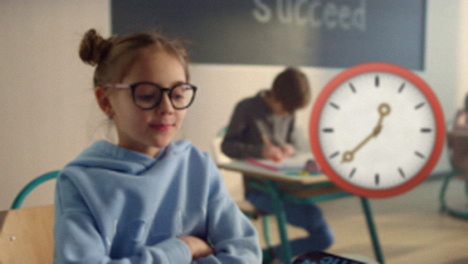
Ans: 12:38
